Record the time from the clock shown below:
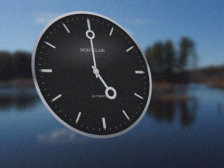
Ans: 5:00
